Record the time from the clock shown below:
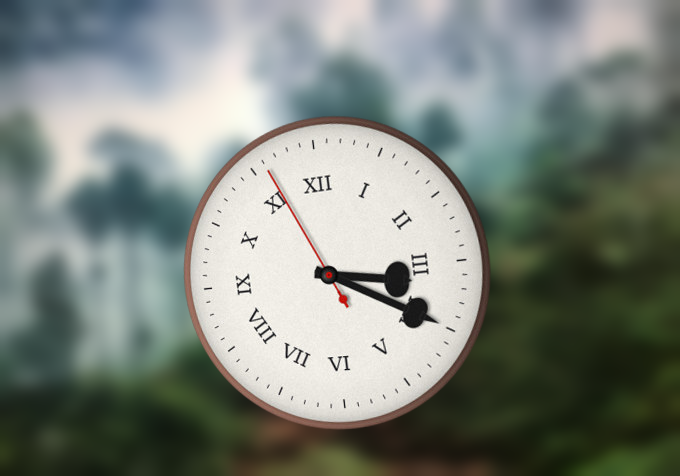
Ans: 3:19:56
